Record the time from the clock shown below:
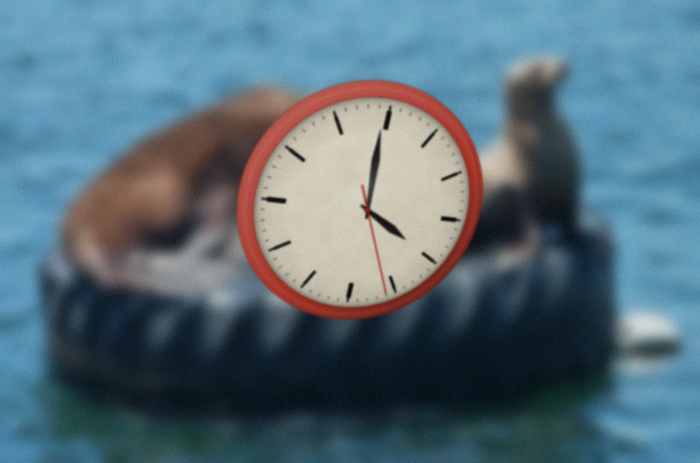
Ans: 3:59:26
